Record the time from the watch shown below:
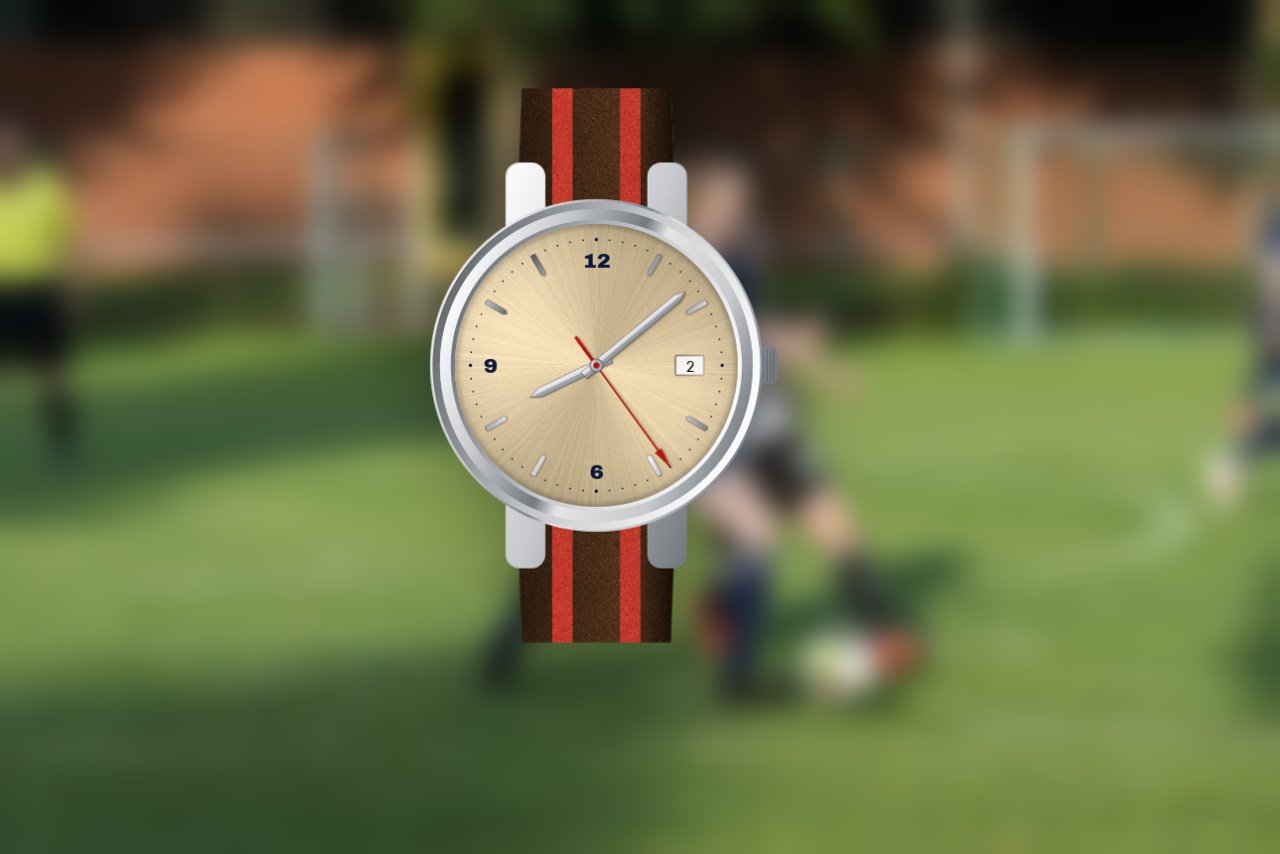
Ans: 8:08:24
